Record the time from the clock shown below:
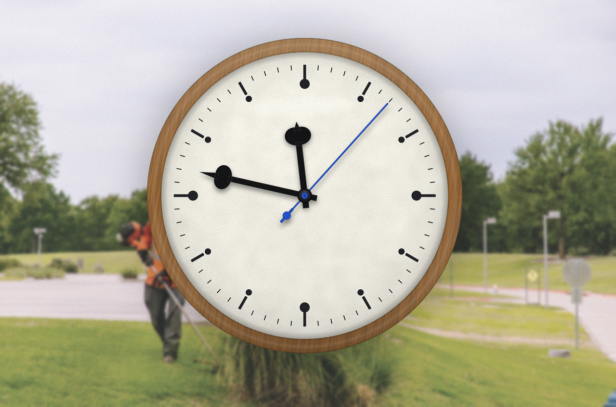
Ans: 11:47:07
